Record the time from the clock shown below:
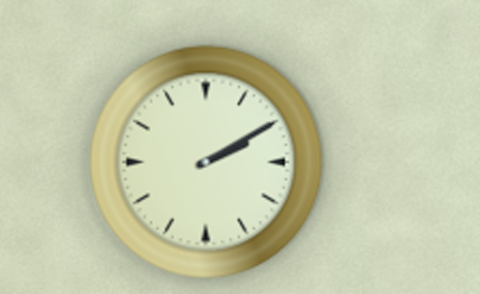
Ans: 2:10
